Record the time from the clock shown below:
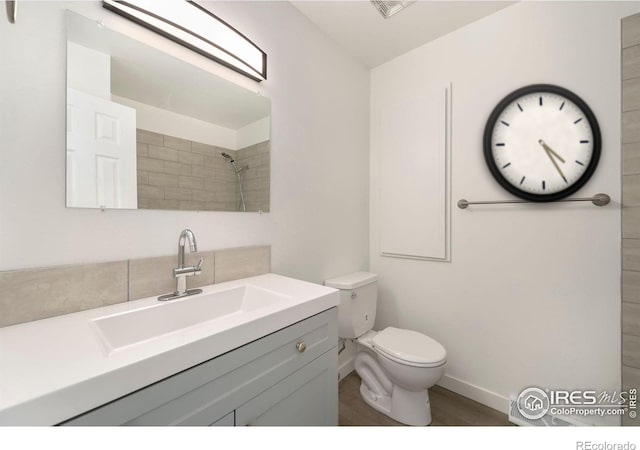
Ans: 4:25
